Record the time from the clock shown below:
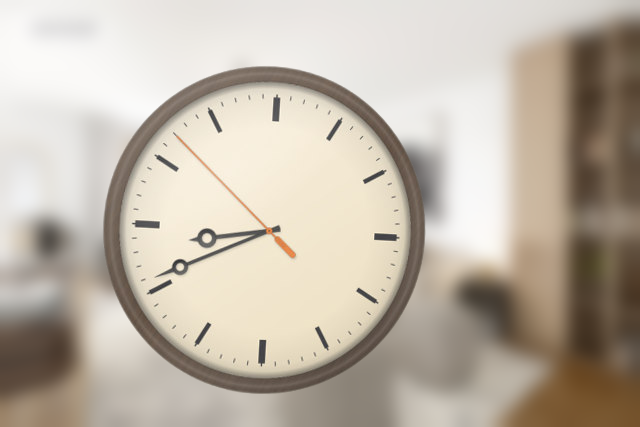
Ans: 8:40:52
